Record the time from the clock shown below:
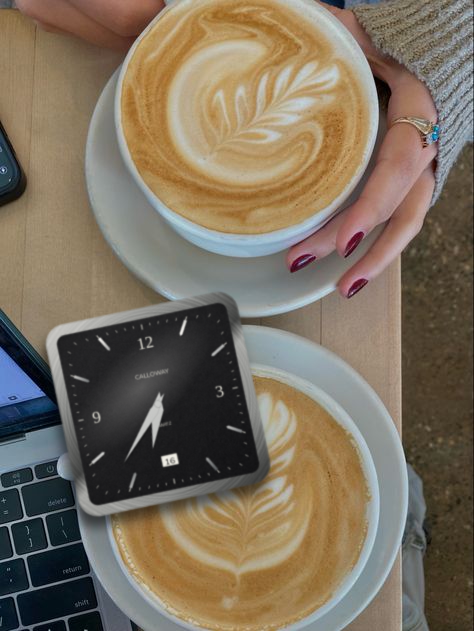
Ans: 6:37
